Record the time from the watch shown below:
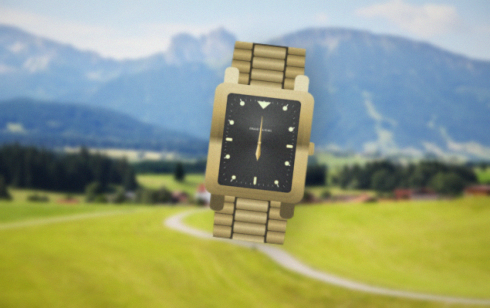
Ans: 6:00
